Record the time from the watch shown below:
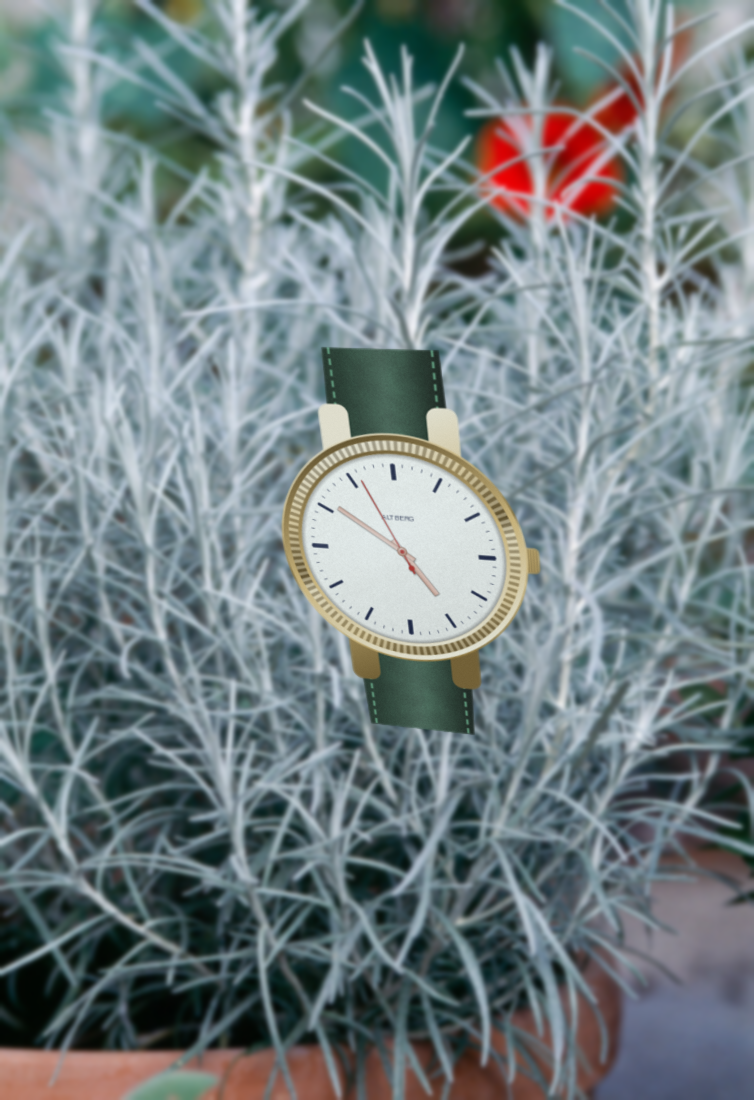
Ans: 4:50:56
